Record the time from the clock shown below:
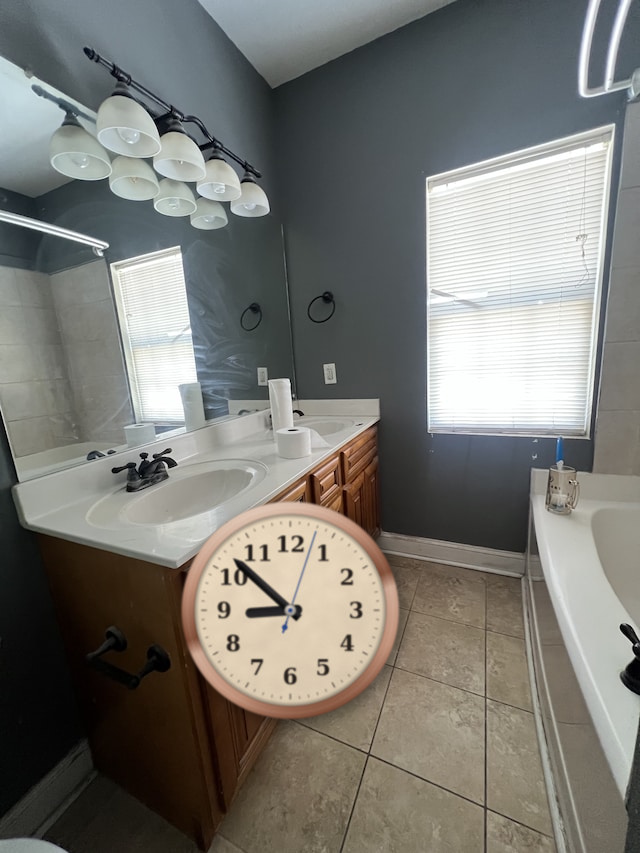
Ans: 8:52:03
